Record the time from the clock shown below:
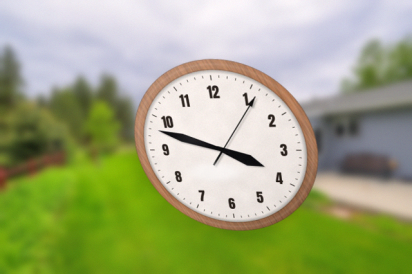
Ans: 3:48:06
